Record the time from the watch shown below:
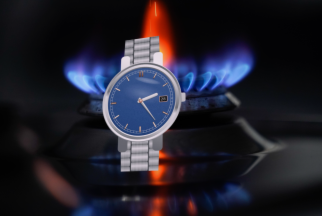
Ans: 2:24
